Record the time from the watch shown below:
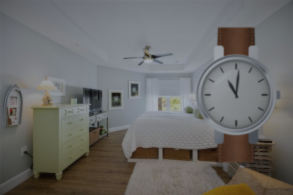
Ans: 11:01
